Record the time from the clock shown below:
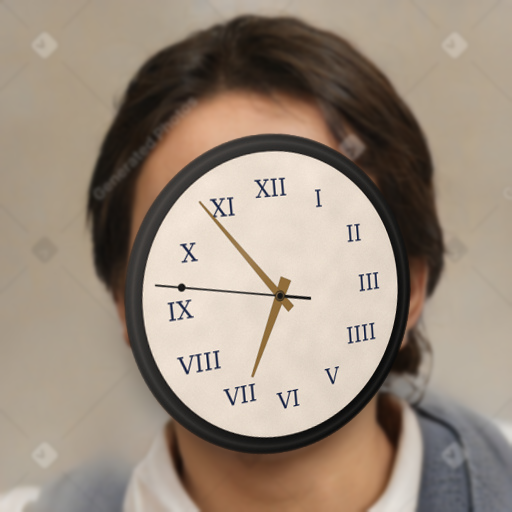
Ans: 6:53:47
